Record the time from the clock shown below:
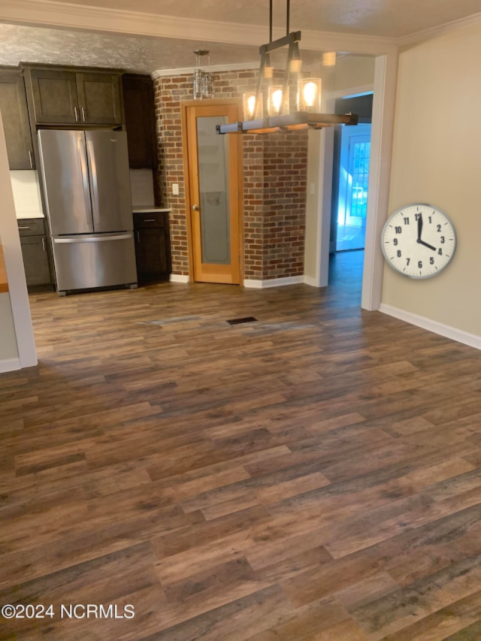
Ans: 4:01
